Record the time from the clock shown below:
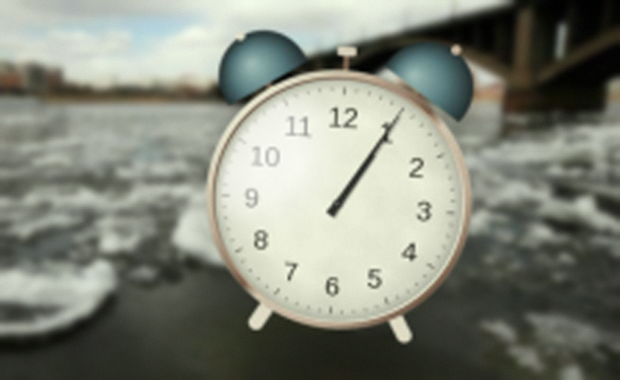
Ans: 1:05
